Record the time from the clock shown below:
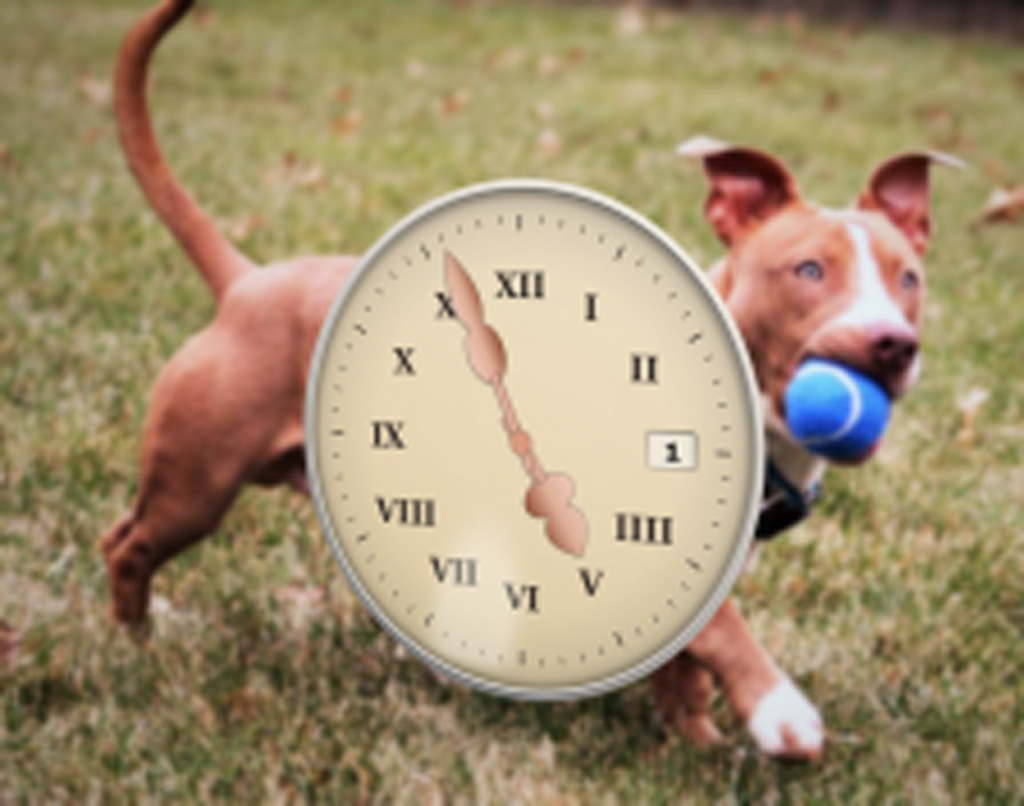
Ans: 4:56
